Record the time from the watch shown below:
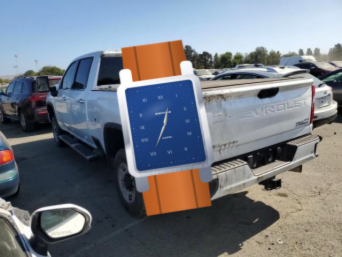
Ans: 12:35
